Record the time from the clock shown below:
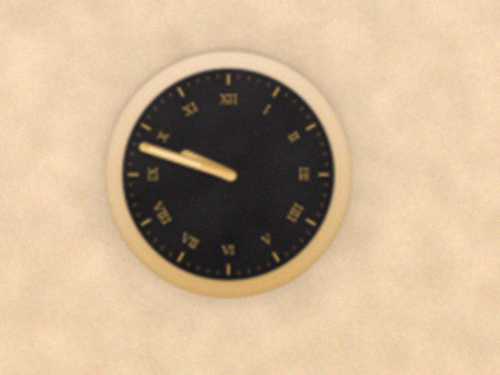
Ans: 9:48
